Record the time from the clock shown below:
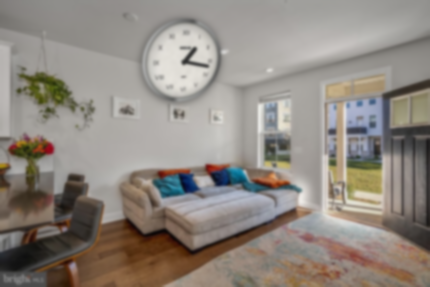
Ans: 1:17
